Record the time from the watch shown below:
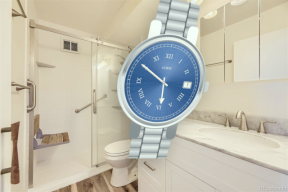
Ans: 5:50
